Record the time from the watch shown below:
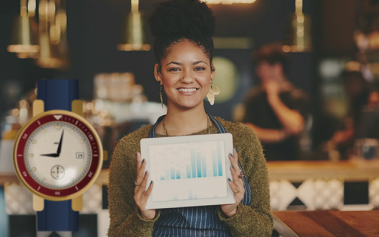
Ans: 9:02
